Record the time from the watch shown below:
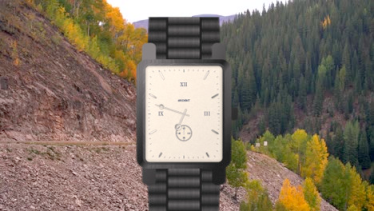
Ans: 6:48
